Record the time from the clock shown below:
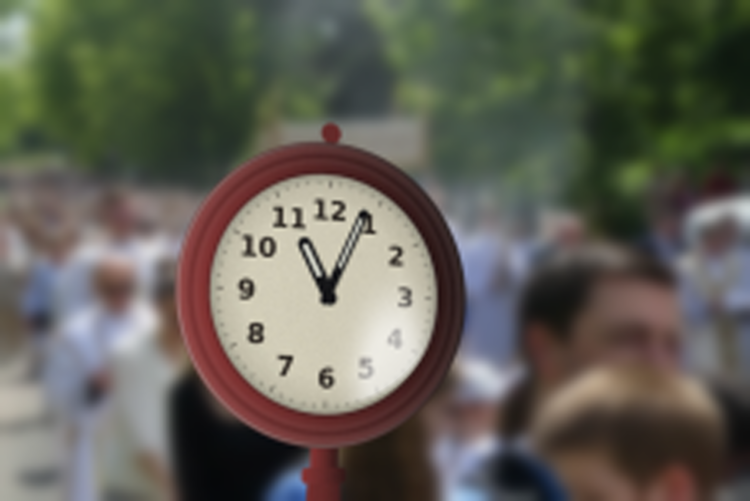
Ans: 11:04
